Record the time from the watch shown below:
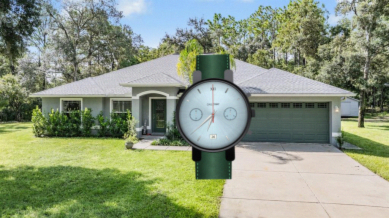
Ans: 6:38
